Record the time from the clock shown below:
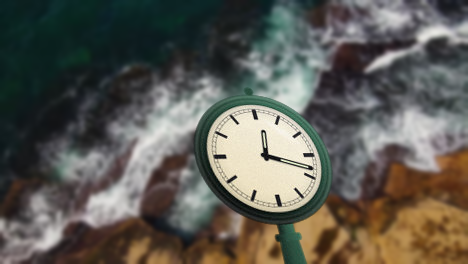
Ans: 12:18
